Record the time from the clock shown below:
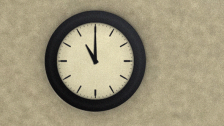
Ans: 11:00
